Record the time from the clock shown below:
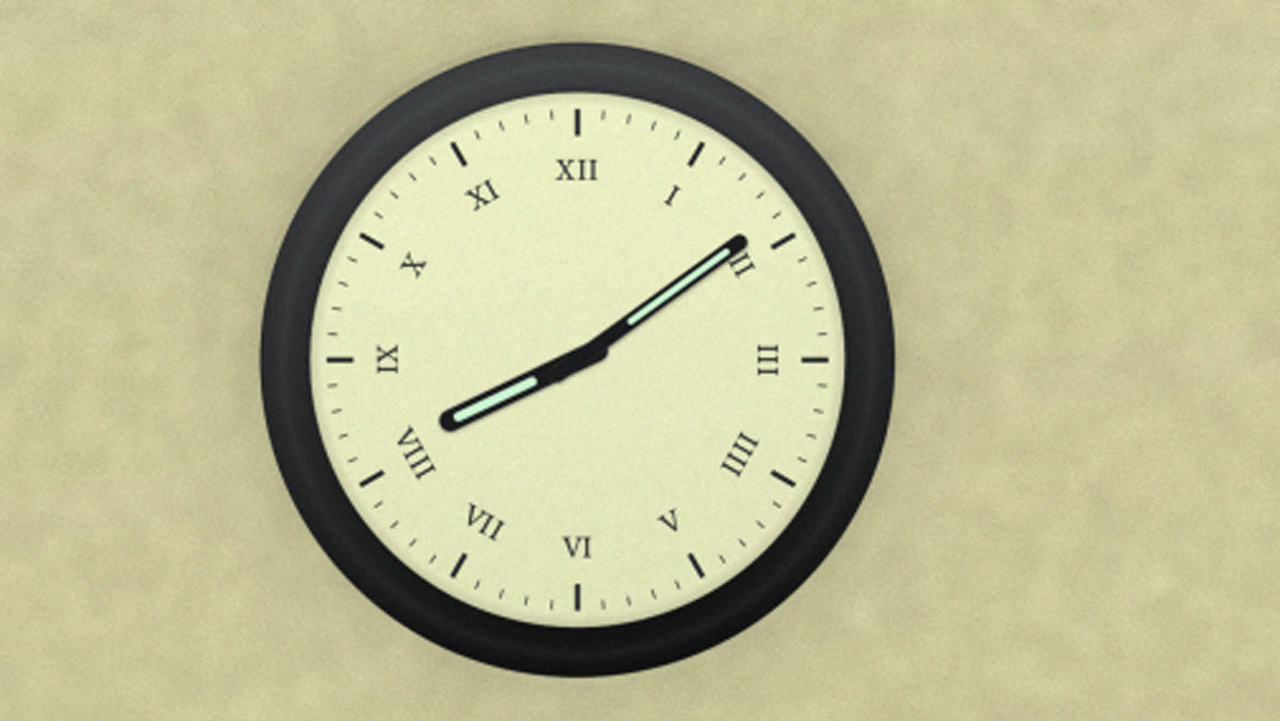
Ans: 8:09
